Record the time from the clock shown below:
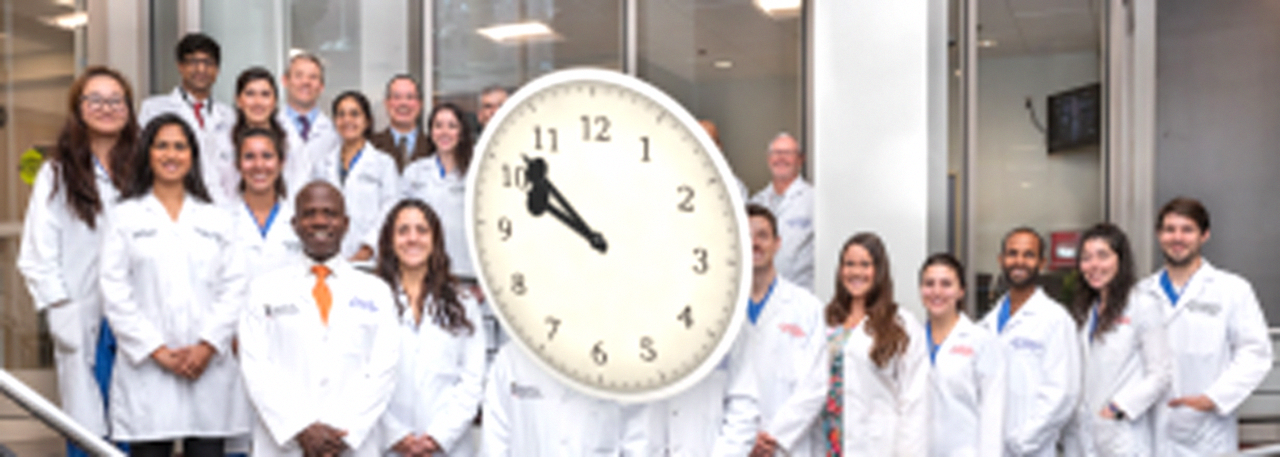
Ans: 9:52
